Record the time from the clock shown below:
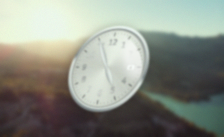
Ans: 4:55
